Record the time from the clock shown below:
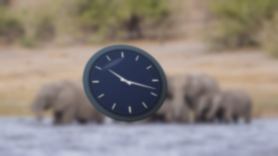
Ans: 10:18
